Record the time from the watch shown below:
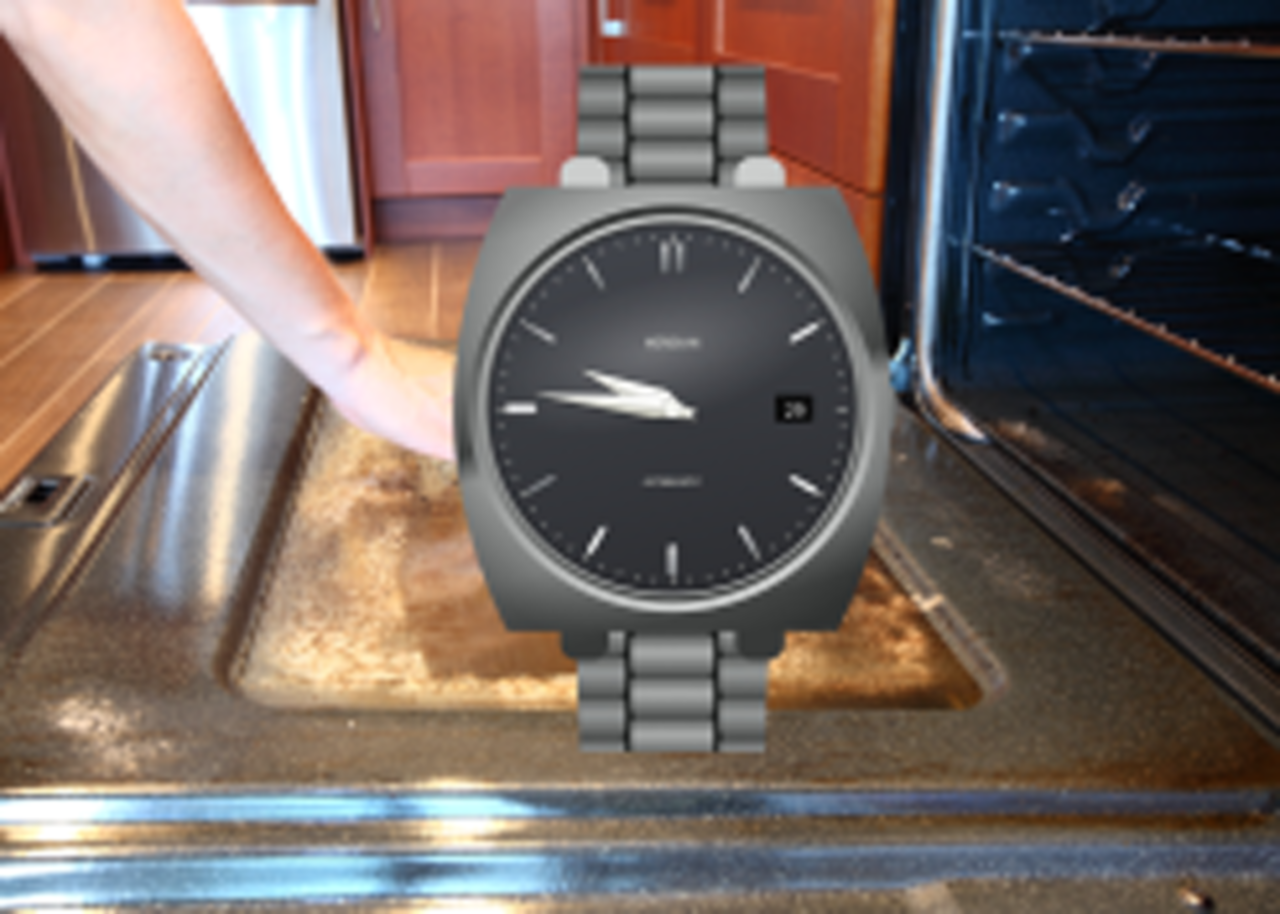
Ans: 9:46
